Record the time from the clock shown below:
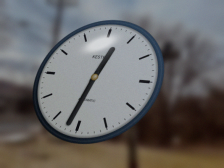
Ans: 12:32
